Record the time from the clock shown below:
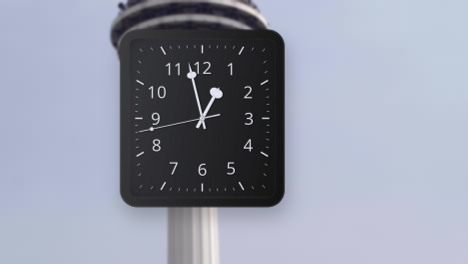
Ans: 12:57:43
